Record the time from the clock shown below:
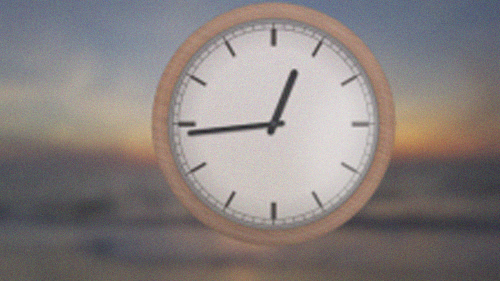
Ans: 12:44
